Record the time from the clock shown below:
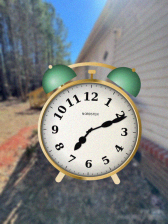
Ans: 7:11
